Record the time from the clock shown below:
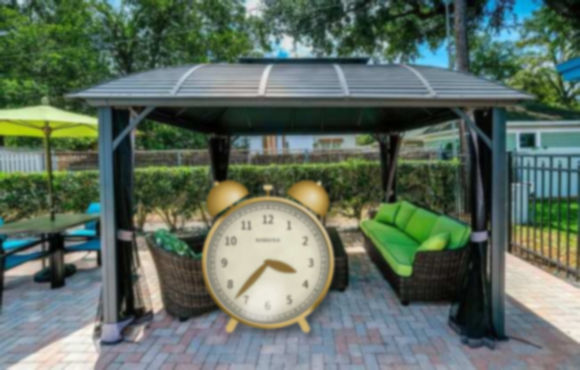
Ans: 3:37
